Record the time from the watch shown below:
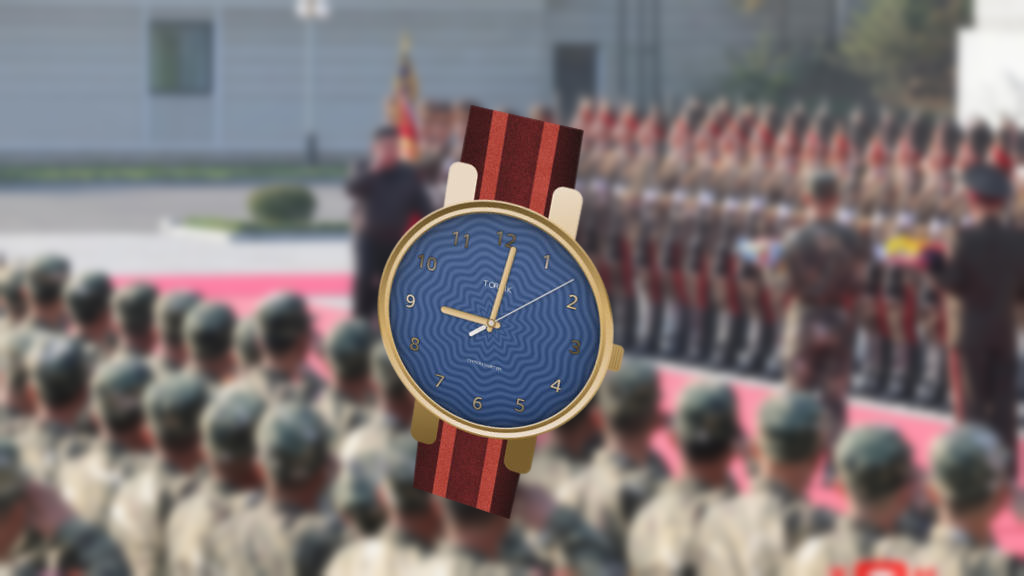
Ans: 9:01:08
